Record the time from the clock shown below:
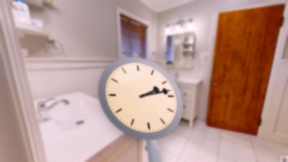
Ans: 2:13
